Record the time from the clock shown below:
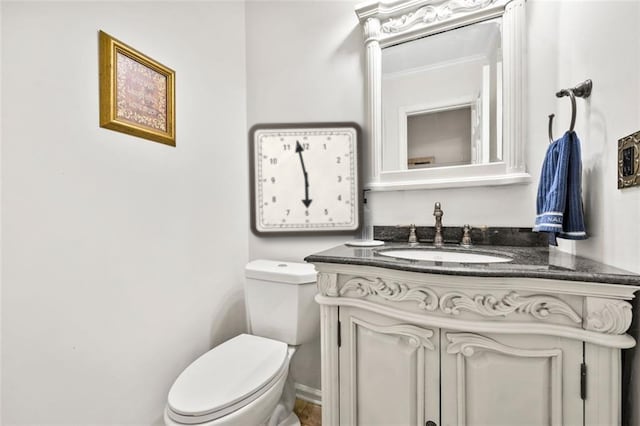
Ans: 5:58
